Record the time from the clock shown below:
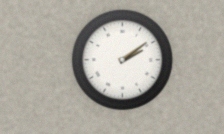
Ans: 2:09
